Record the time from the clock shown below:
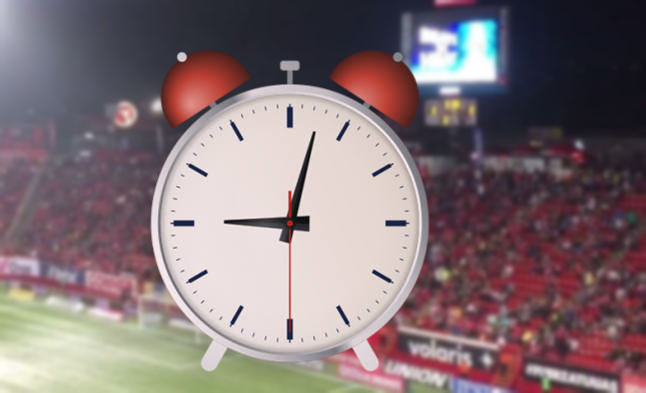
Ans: 9:02:30
